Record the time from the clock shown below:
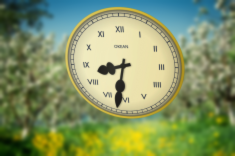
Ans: 8:32
